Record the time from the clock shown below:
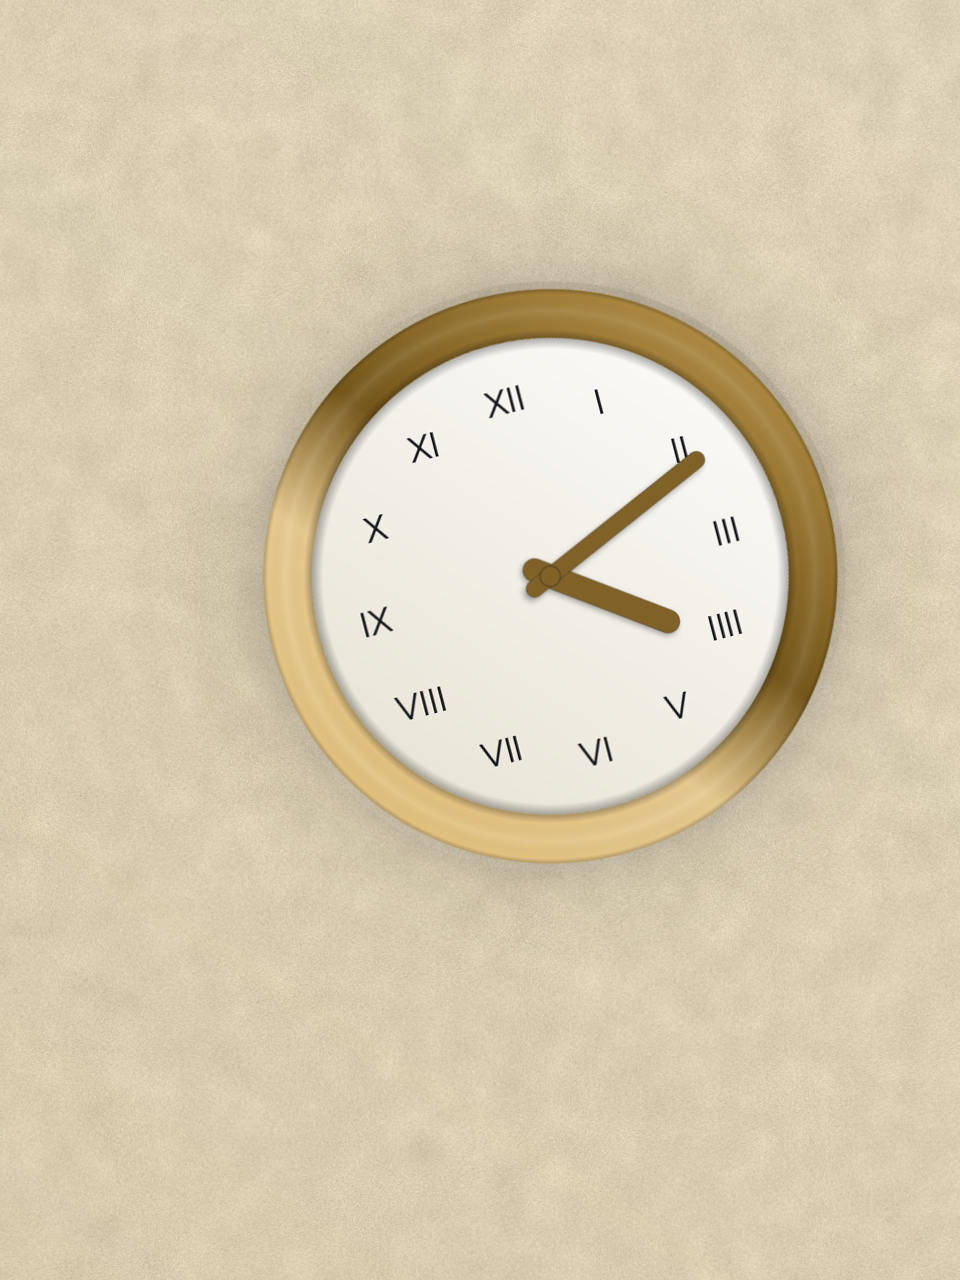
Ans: 4:11
